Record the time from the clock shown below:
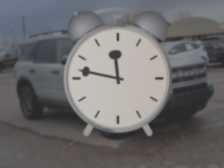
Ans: 11:47
